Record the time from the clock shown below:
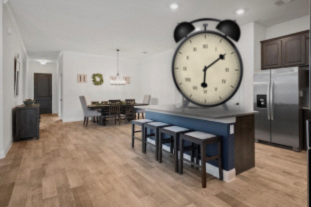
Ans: 6:09
